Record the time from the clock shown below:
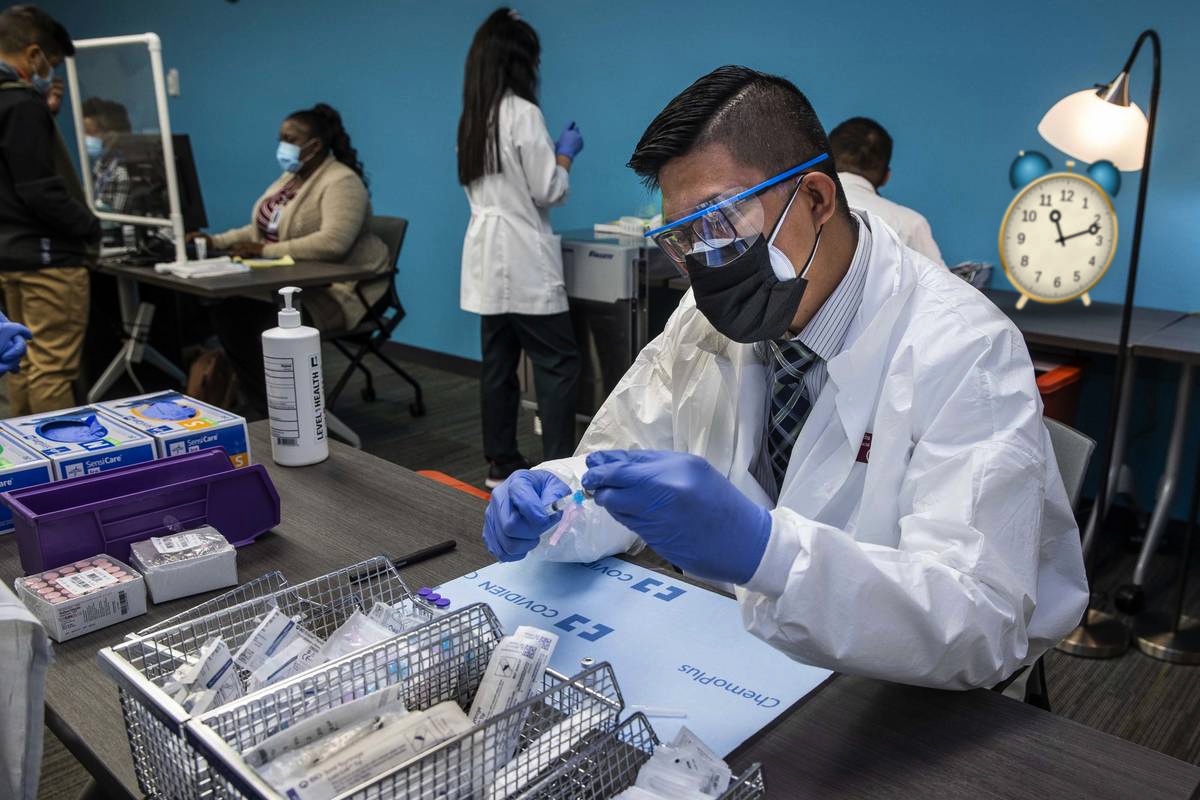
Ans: 11:12
